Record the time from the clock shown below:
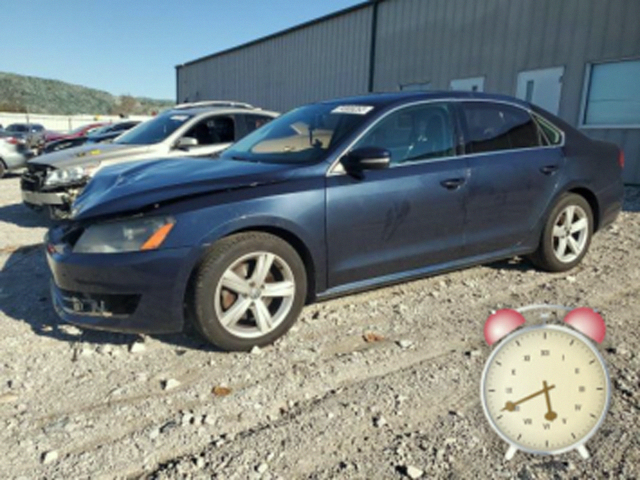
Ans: 5:41
